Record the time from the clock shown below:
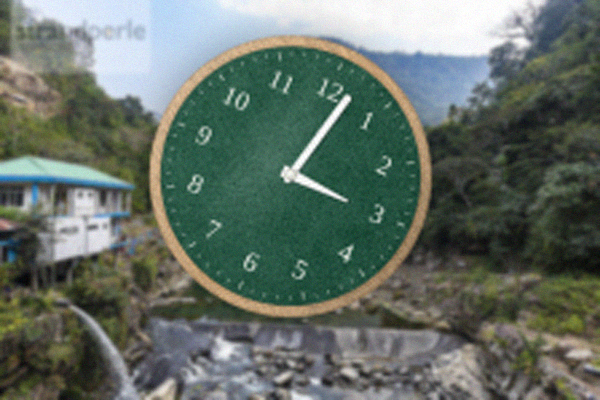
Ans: 3:02
